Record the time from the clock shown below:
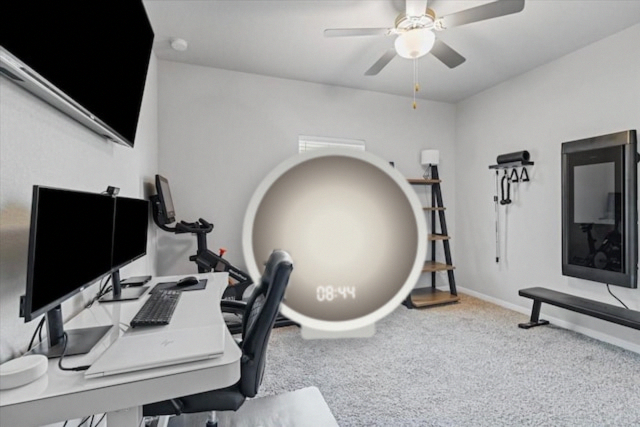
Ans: 8:44
